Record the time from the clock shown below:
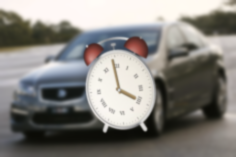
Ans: 3:59
